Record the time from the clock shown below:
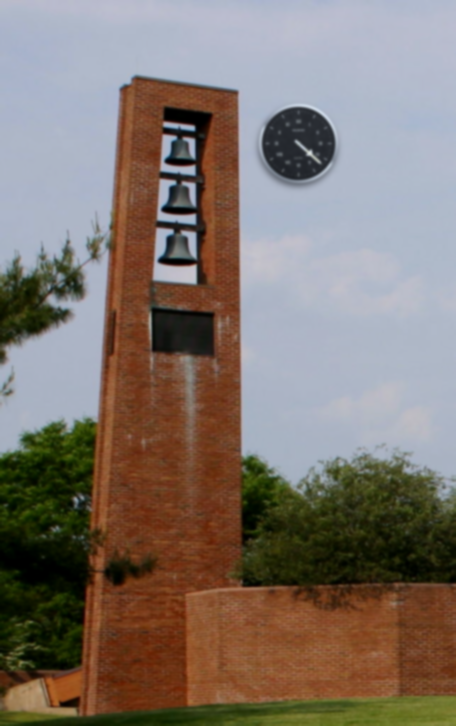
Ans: 4:22
